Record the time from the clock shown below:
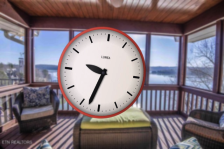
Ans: 9:33
